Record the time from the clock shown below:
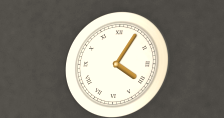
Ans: 4:05
